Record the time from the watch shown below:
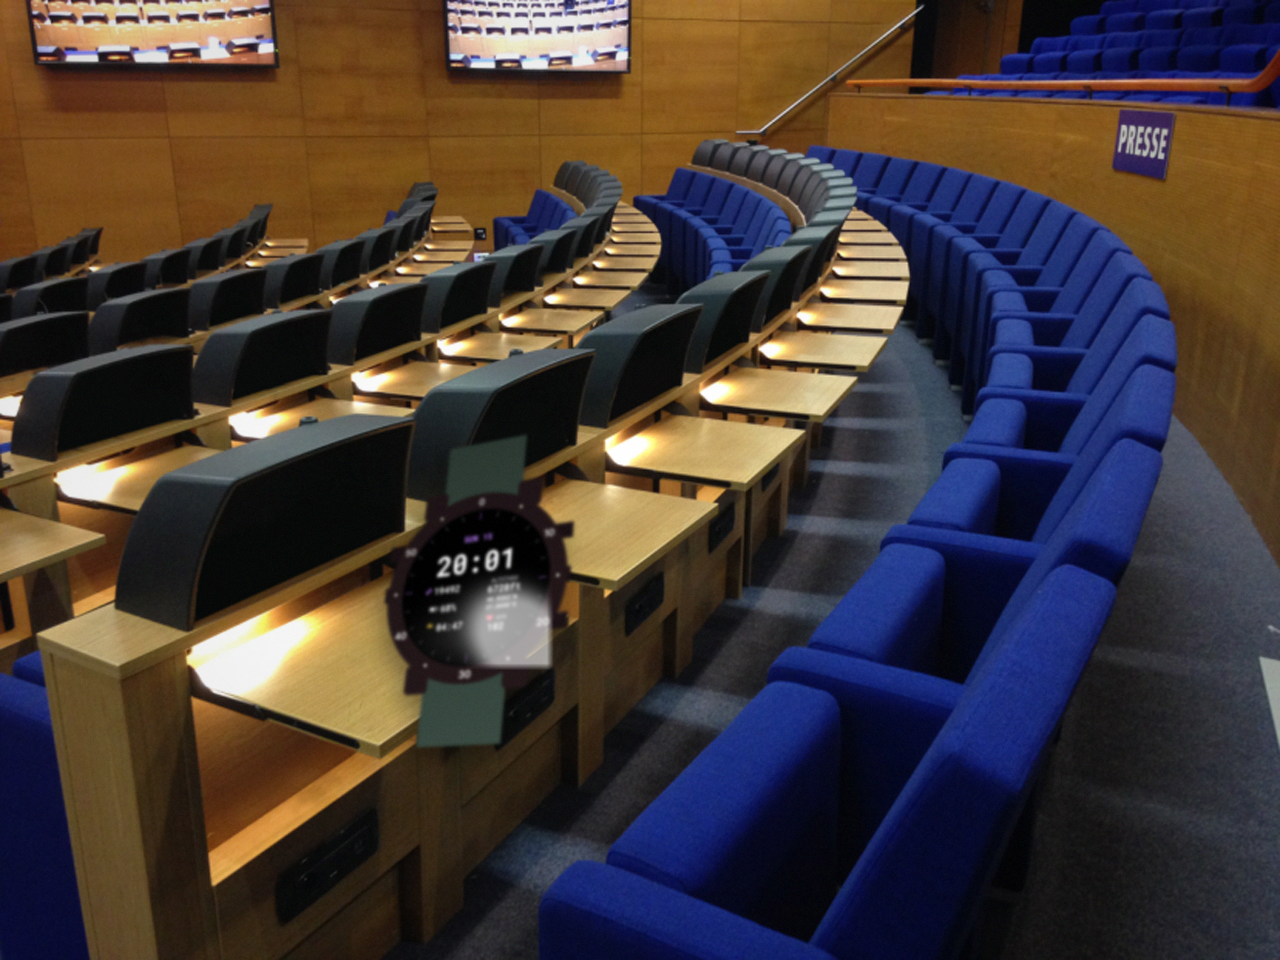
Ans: 20:01
